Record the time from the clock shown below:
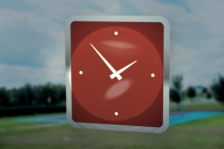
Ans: 1:53
